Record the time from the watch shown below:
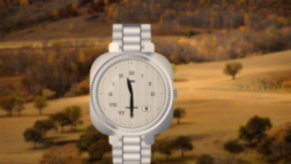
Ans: 11:30
